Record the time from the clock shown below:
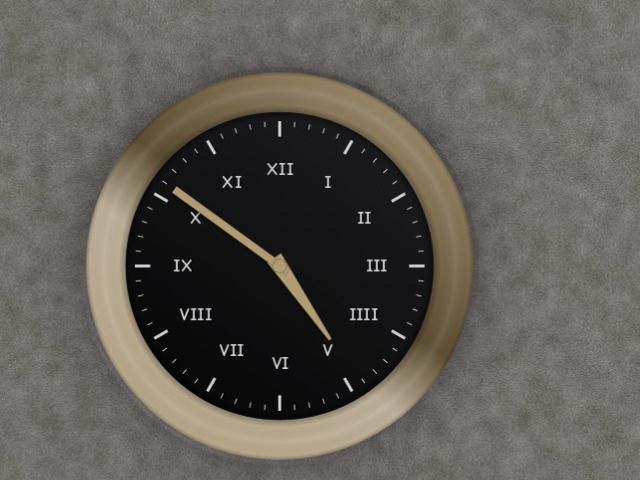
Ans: 4:51
